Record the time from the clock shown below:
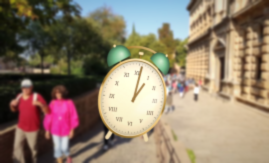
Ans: 1:01
